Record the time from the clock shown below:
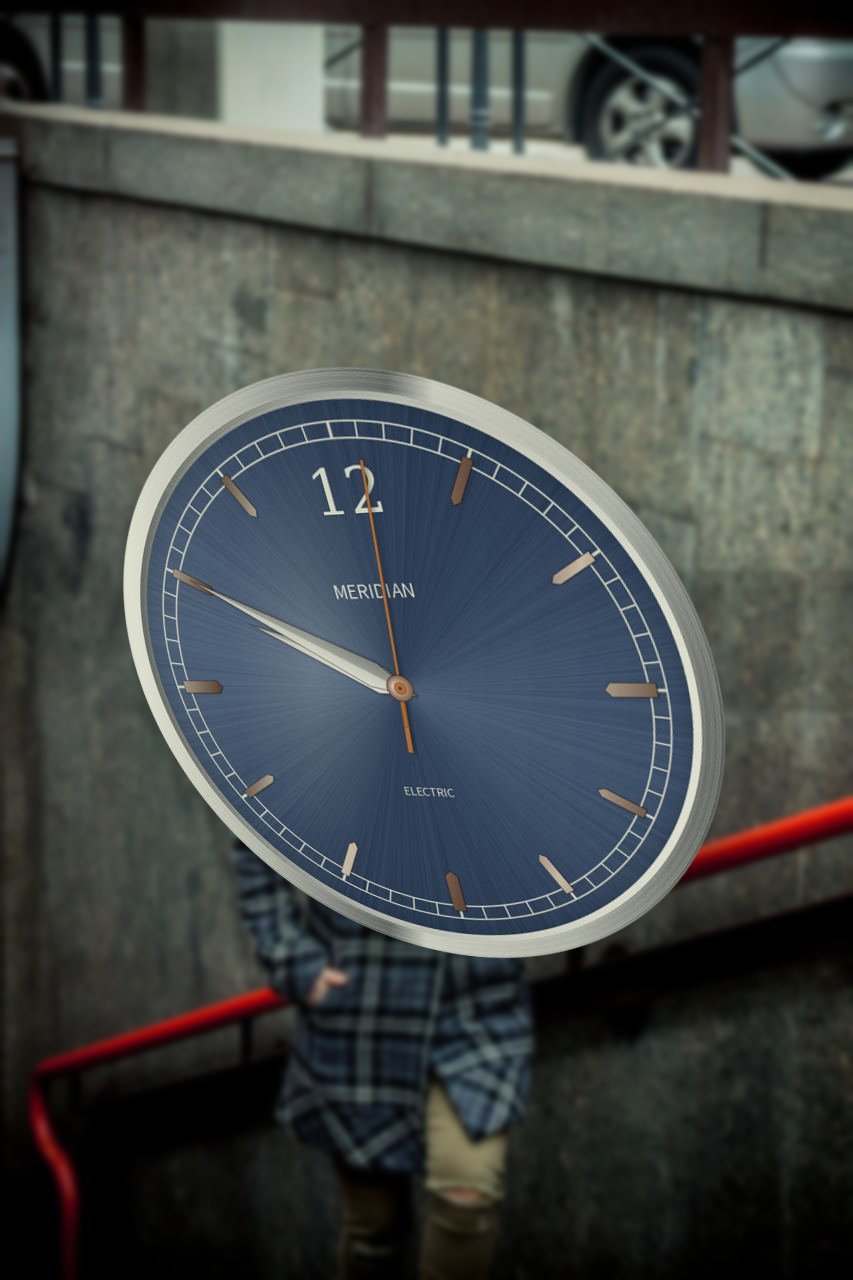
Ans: 9:50:01
